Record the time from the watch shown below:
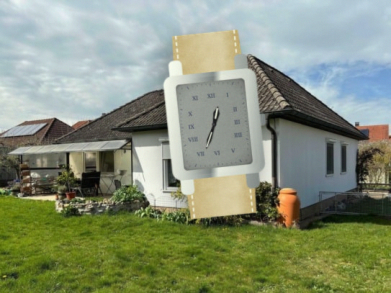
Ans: 12:34
